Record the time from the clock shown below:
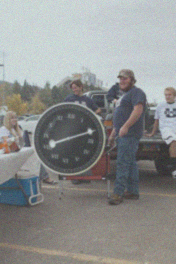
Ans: 8:11
